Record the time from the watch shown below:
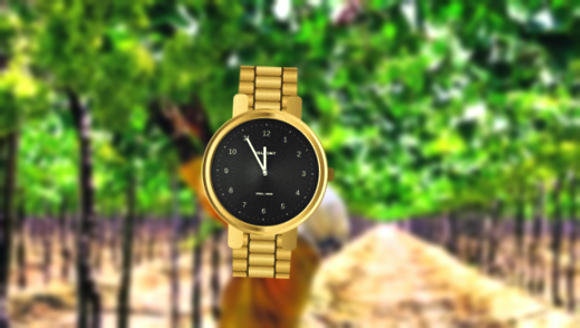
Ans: 11:55
